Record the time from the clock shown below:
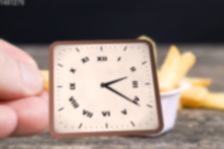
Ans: 2:21
